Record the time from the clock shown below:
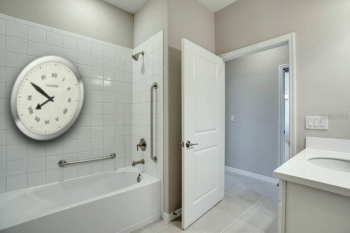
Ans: 7:50
